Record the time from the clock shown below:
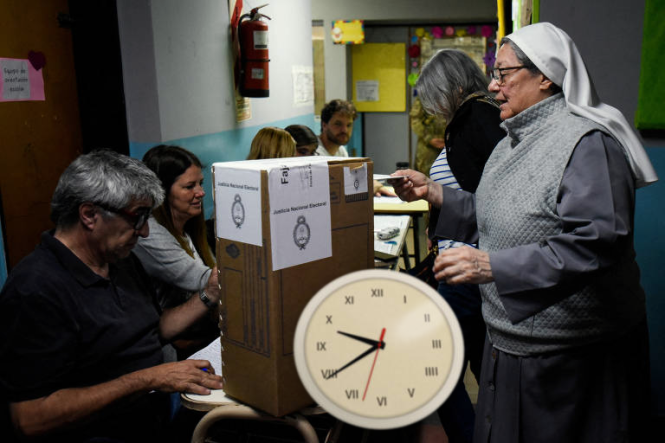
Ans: 9:39:33
